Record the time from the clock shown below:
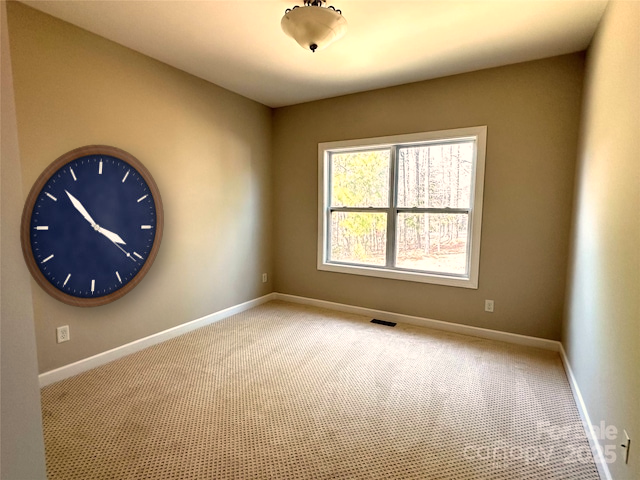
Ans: 3:52:21
